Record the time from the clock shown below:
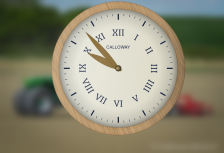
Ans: 9:53
